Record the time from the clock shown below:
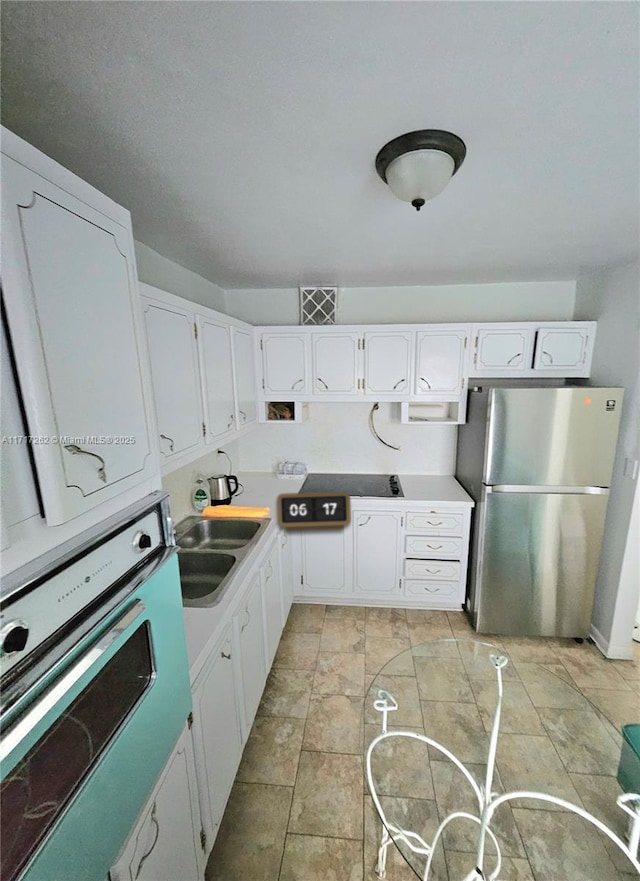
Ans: 6:17
